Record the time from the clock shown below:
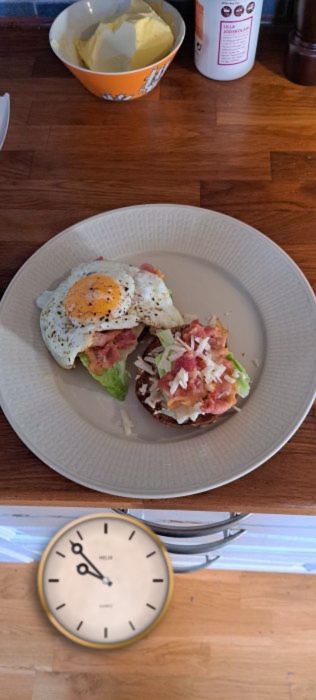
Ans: 9:53
